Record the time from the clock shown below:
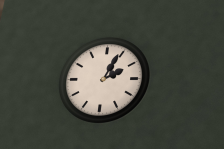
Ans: 2:04
